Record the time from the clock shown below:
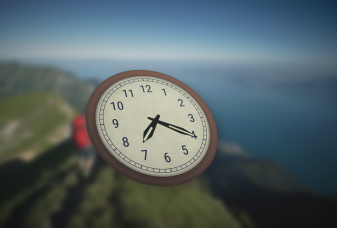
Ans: 7:20
